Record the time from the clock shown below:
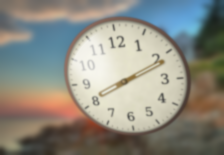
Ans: 8:11
